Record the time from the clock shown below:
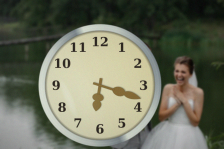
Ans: 6:18
